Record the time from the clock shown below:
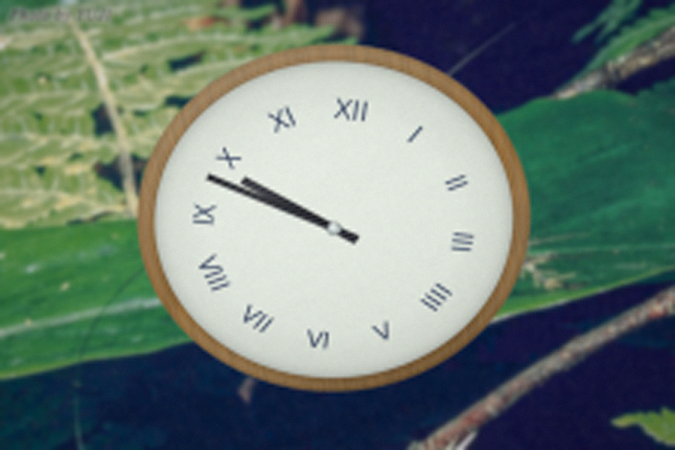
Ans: 9:48
